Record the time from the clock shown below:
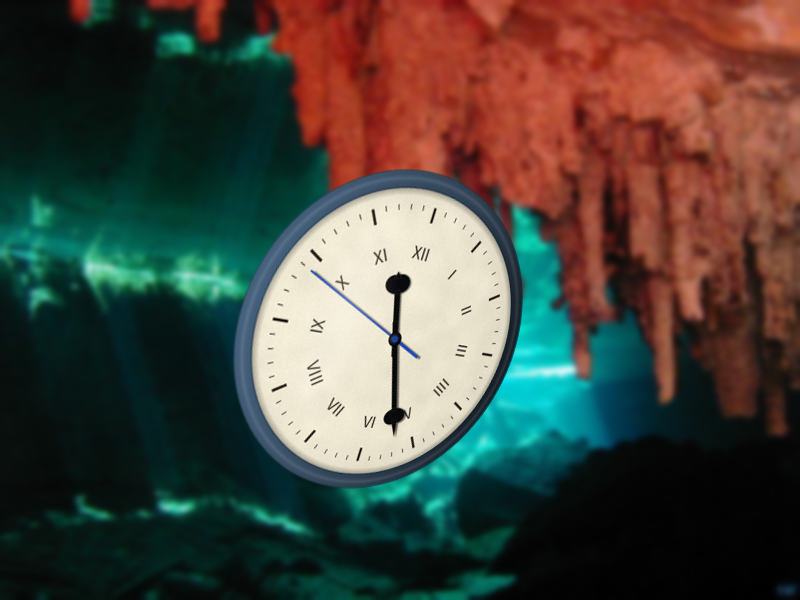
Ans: 11:26:49
